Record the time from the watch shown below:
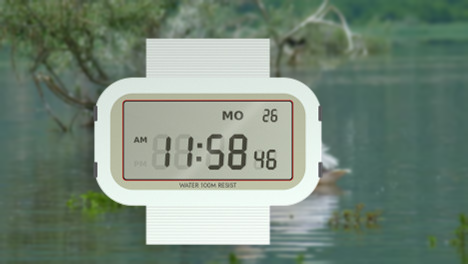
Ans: 11:58:46
